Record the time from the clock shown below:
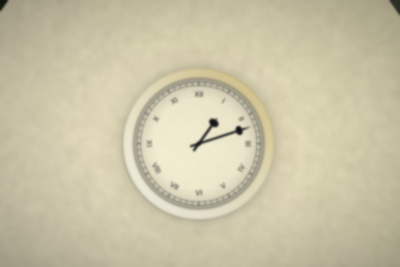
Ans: 1:12
